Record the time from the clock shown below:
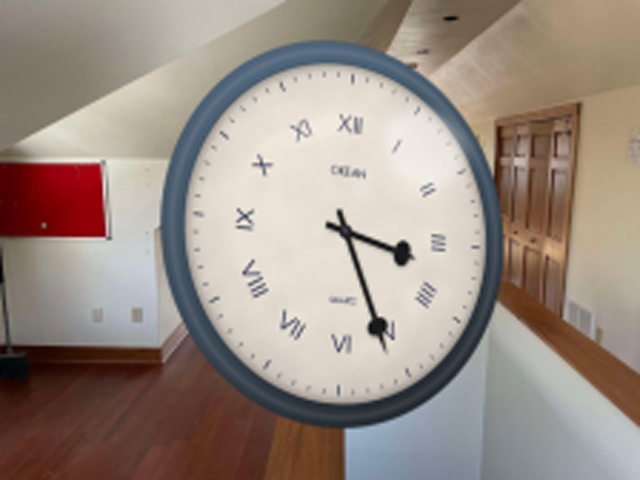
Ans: 3:26
